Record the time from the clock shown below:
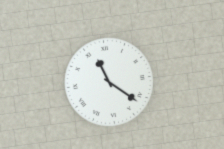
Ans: 11:22
